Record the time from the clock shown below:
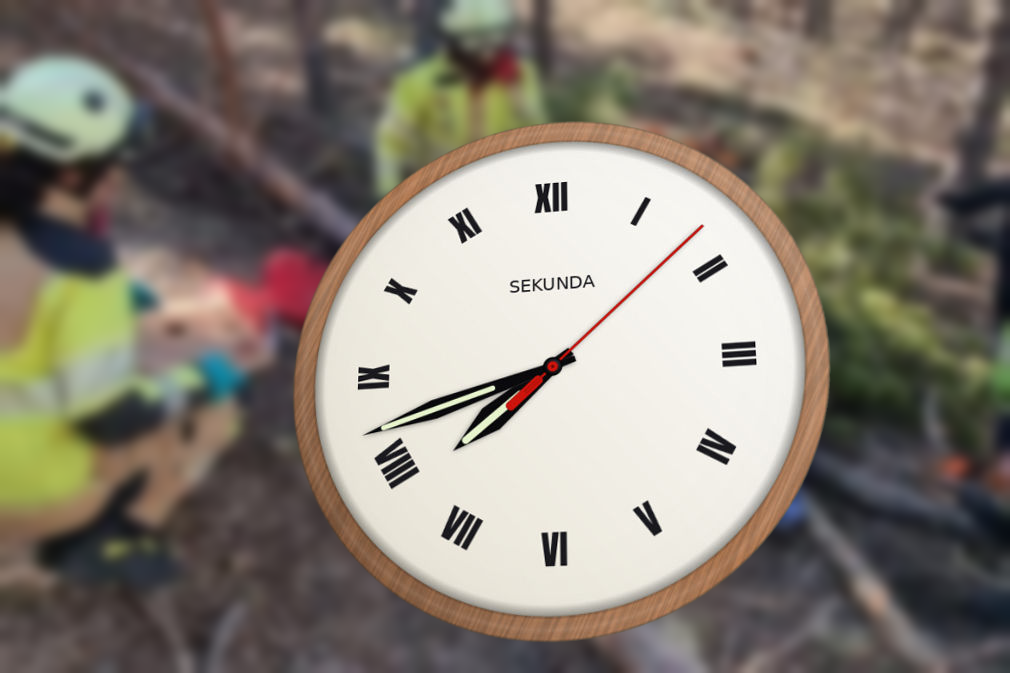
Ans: 7:42:08
